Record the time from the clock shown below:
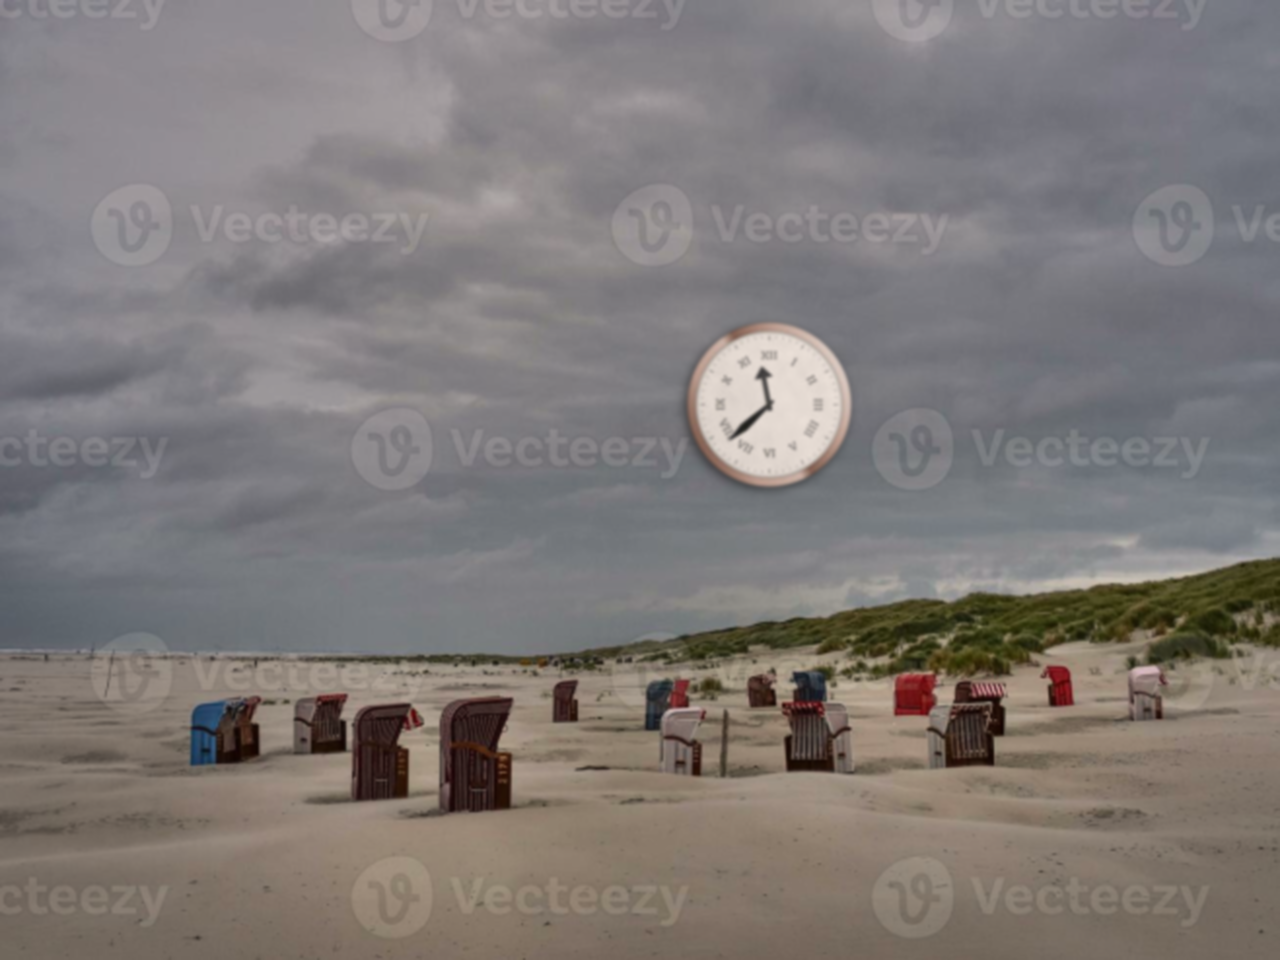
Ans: 11:38
